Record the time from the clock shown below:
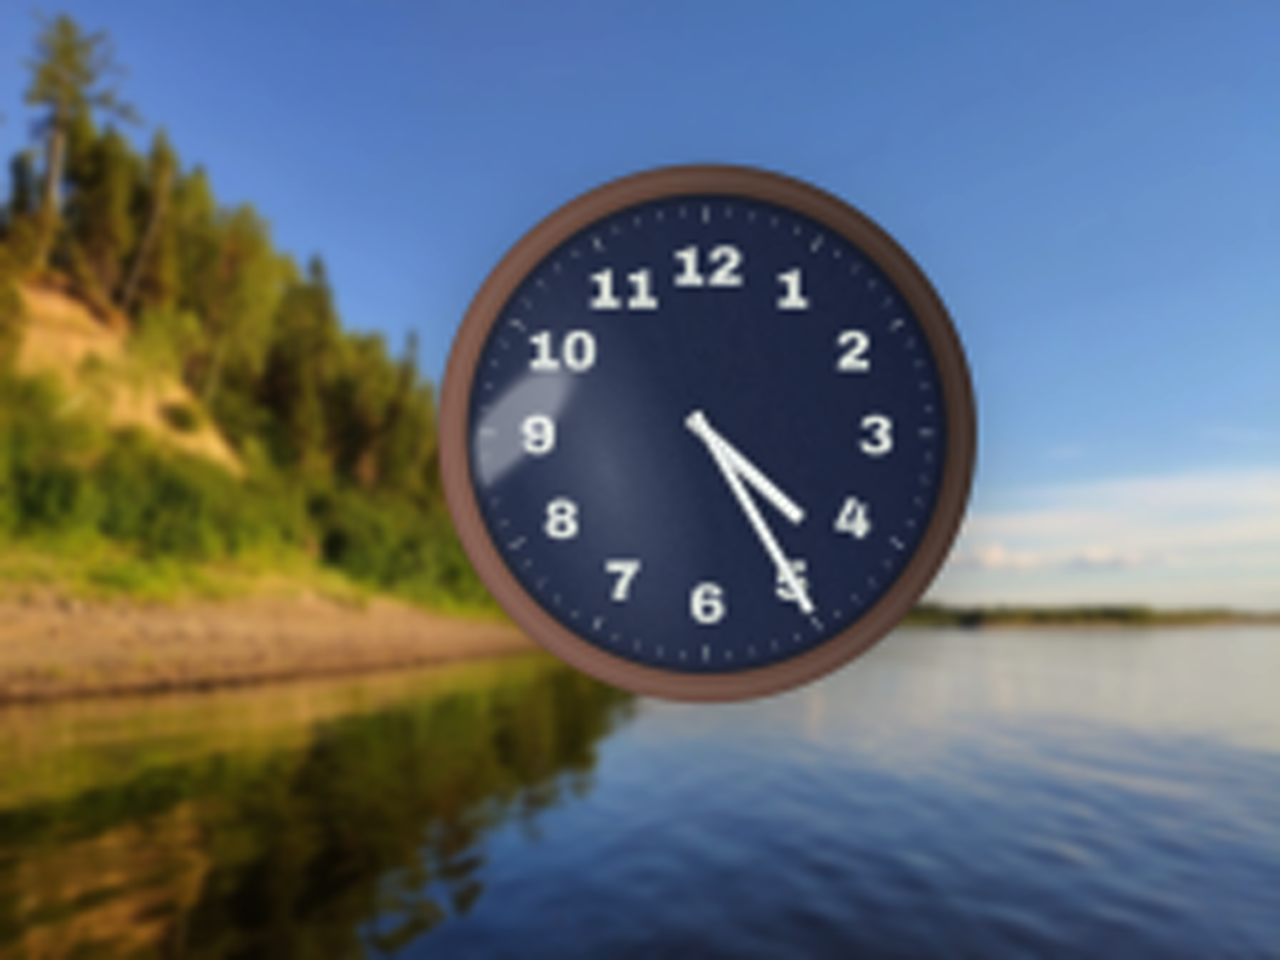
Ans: 4:25
